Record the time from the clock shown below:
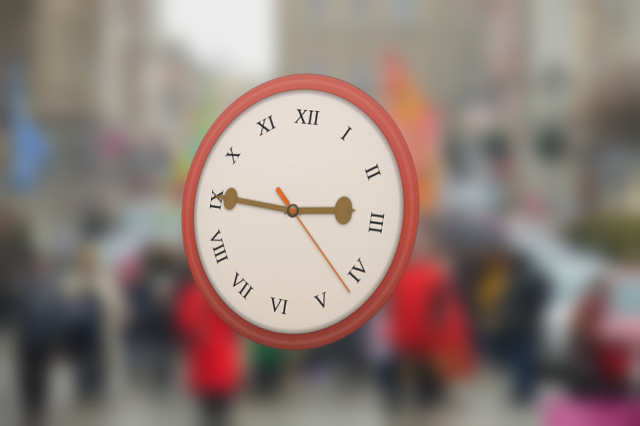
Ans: 2:45:22
